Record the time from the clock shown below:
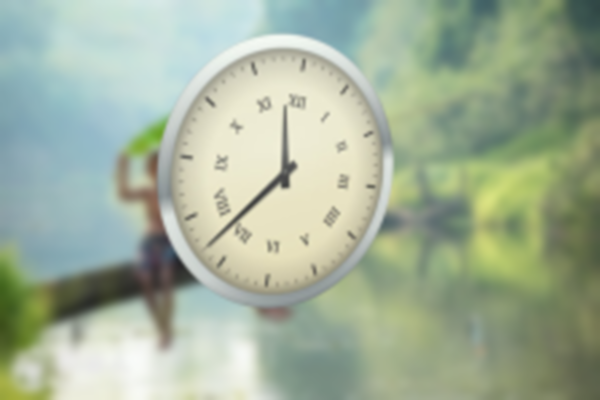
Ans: 11:37
